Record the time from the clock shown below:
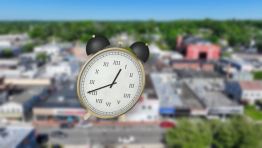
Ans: 12:41
